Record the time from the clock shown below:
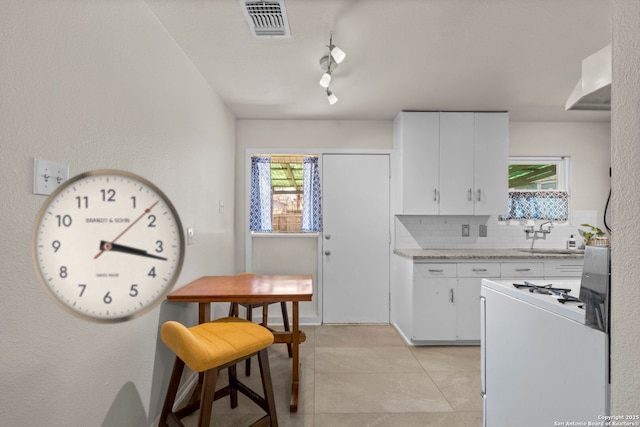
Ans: 3:17:08
